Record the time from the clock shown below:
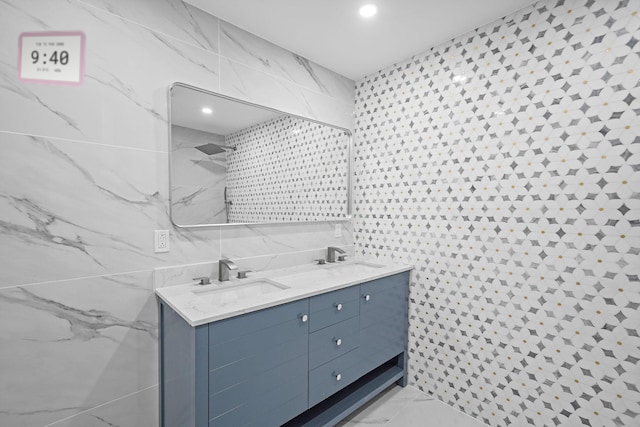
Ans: 9:40
